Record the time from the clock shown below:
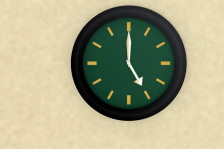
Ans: 5:00
